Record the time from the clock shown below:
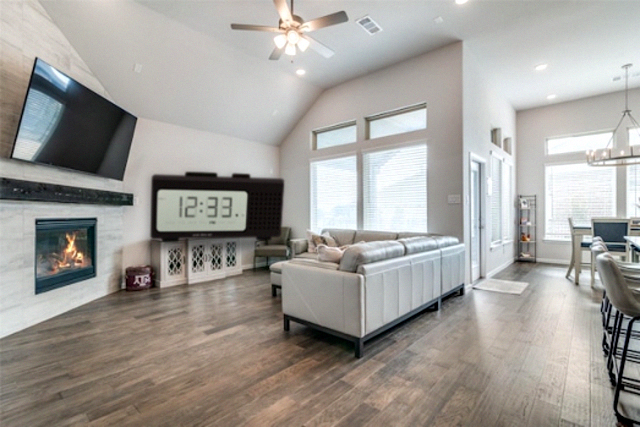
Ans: 12:33
